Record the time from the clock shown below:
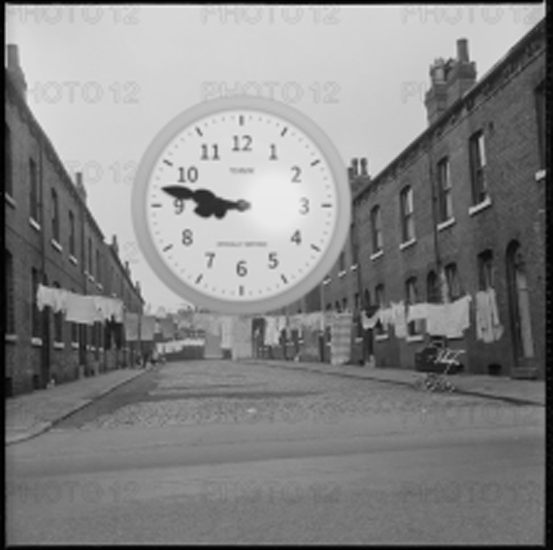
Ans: 8:47
